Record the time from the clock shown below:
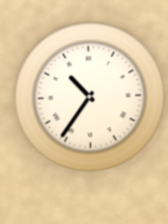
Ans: 10:36
